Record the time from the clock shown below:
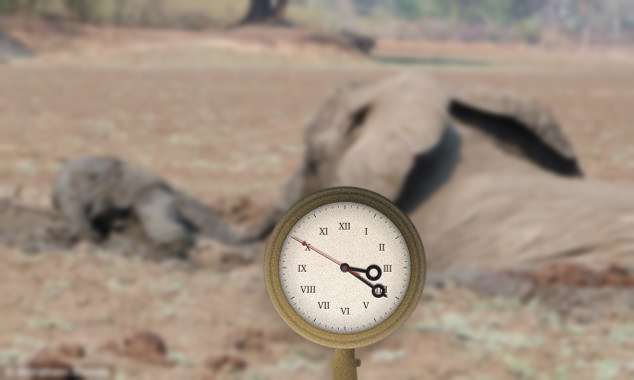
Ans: 3:20:50
